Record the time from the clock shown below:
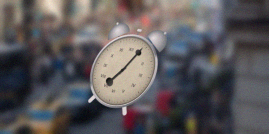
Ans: 7:04
